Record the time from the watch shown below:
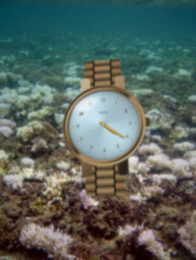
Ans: 4:21
